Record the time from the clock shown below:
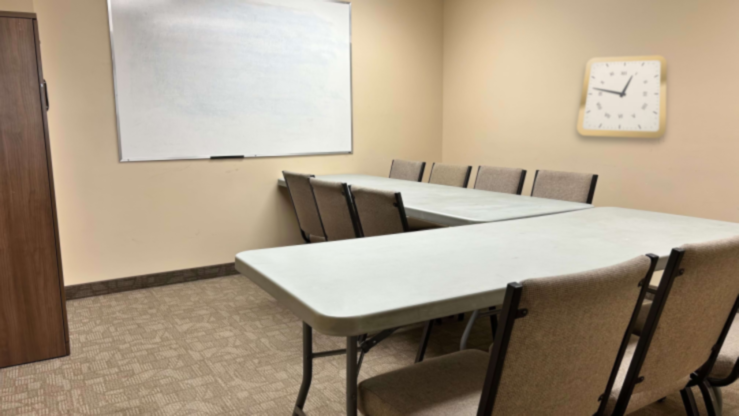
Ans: 12:47
